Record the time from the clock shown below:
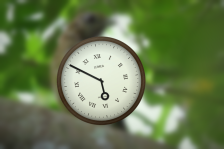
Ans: 5:51
